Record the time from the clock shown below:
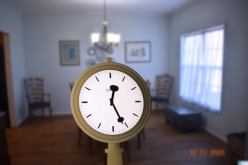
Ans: 12:26
